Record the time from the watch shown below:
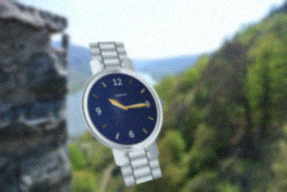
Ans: 10:15
